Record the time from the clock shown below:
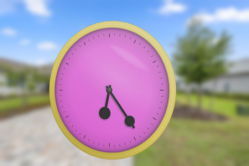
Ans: 6:24
